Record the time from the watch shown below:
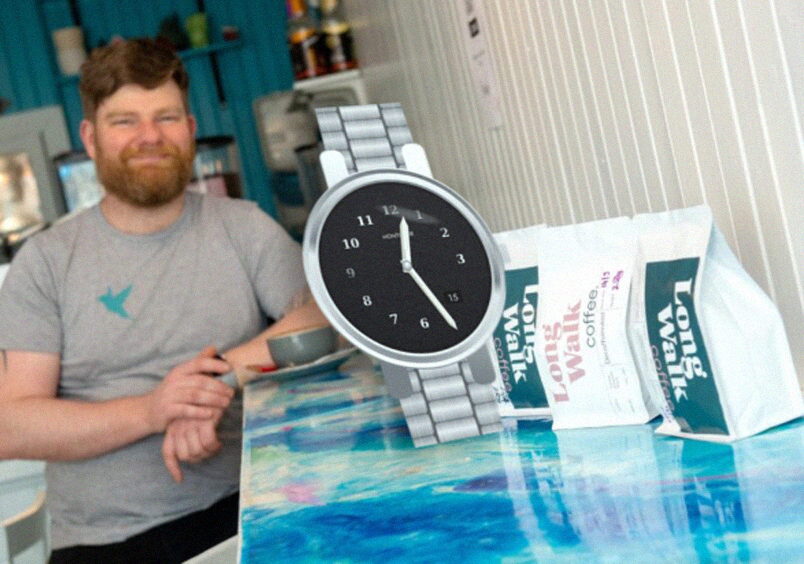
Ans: 12:26
